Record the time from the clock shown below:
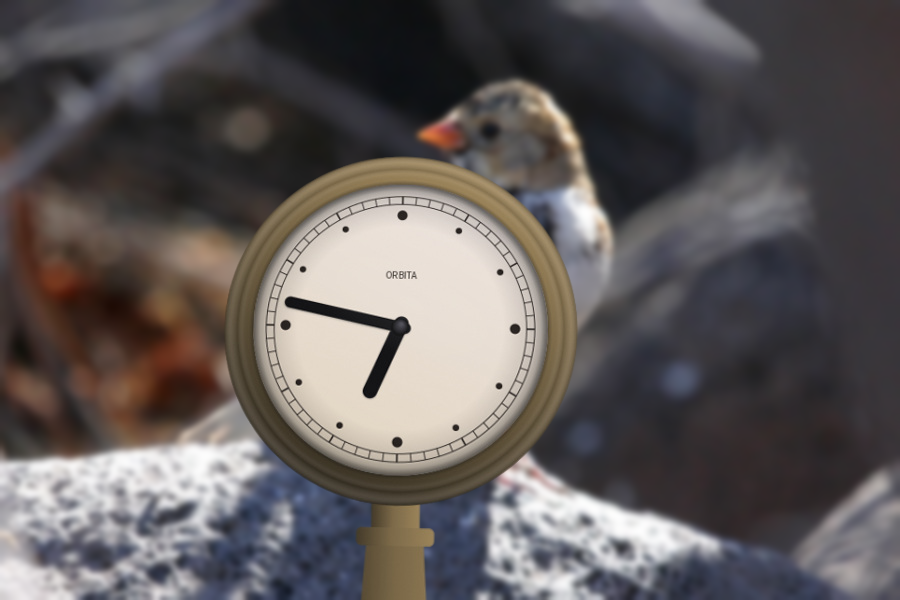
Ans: 6:47
